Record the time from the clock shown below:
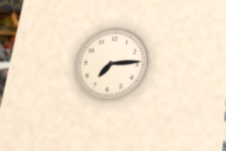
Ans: 7:14
